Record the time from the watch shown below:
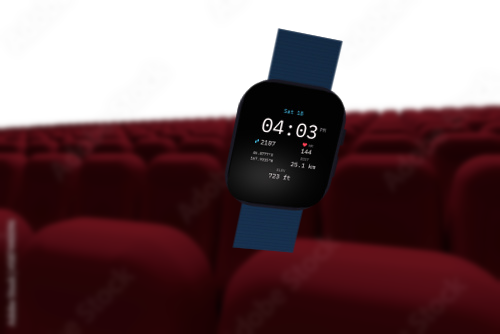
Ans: 4:03
